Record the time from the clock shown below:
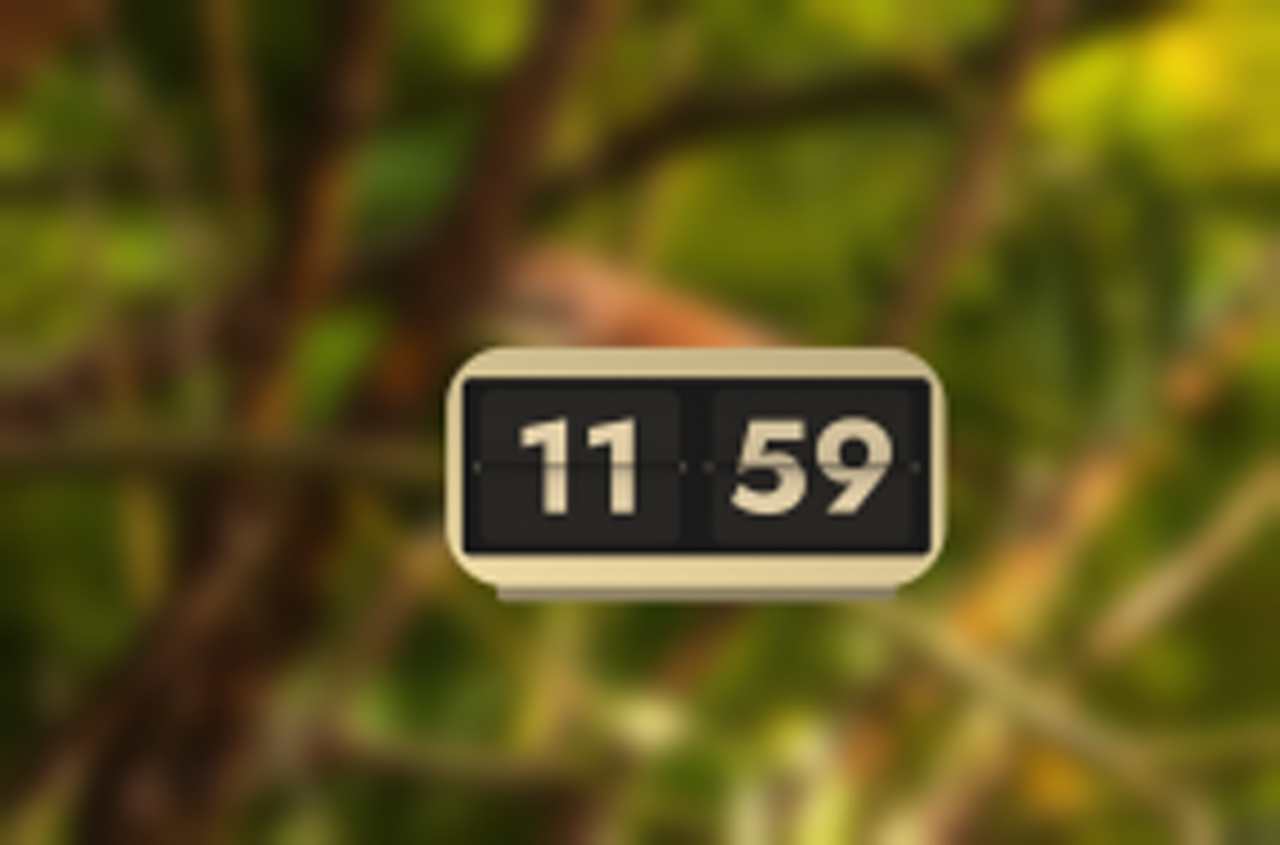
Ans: 11:59
